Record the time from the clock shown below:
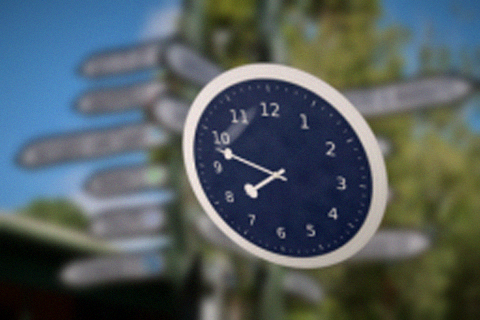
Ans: 7:48
